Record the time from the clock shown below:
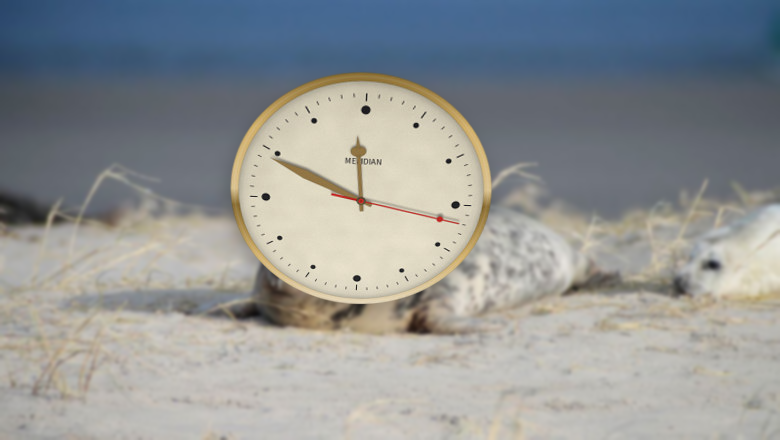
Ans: 11:49:17
